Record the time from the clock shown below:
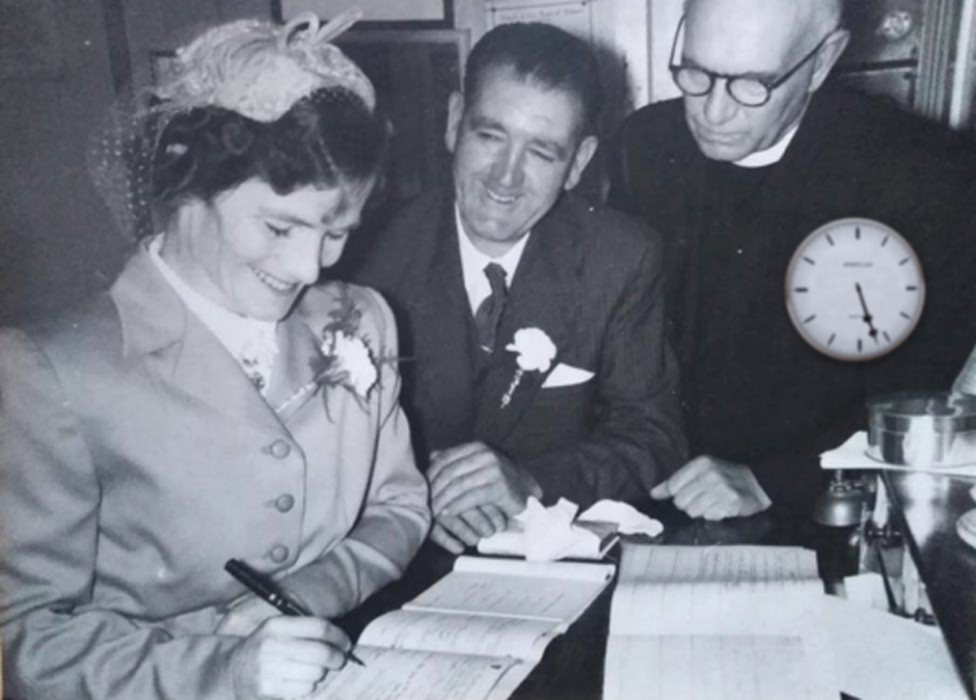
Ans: 5:27
